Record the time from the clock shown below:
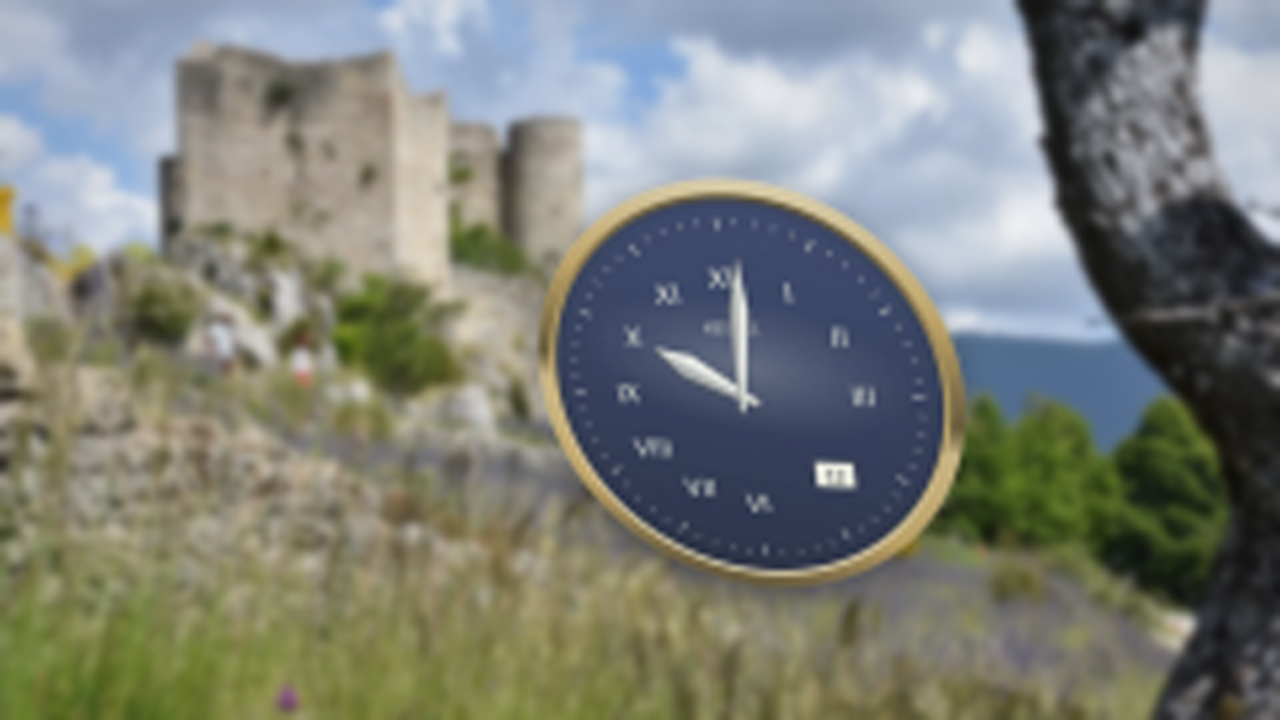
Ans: 10:01
